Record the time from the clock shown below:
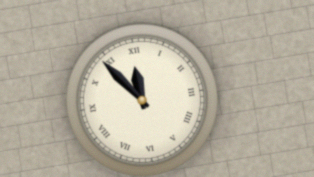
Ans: 11:54
